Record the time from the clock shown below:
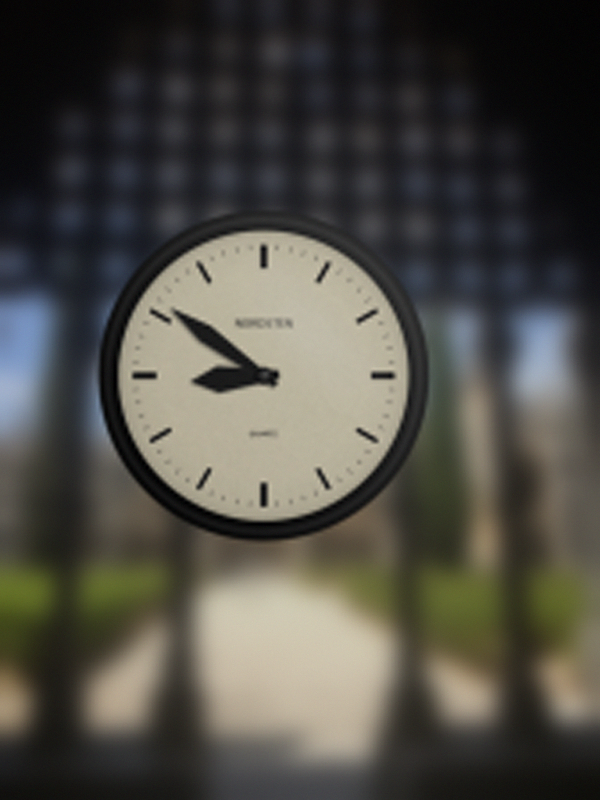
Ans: 8:51
